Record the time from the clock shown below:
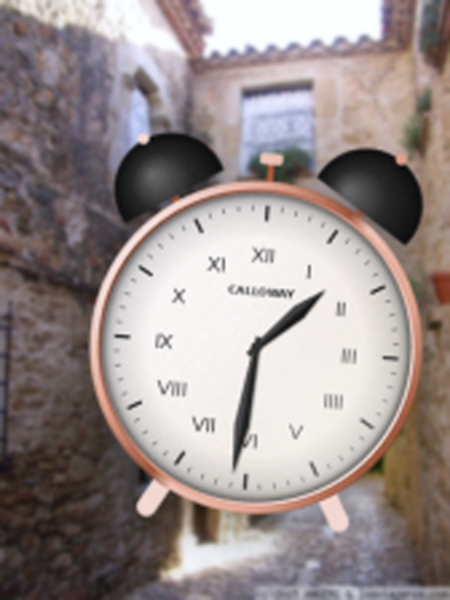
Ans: 1:31
